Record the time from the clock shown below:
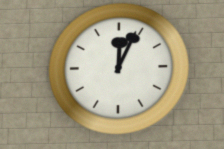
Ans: 12:04
